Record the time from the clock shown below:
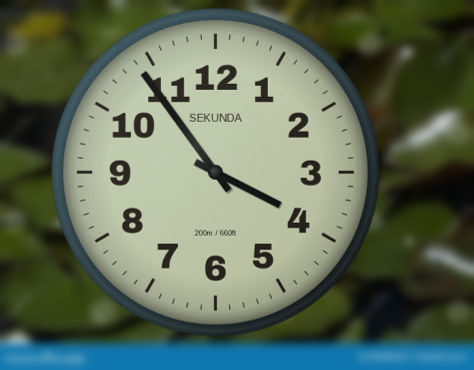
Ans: 3:54
